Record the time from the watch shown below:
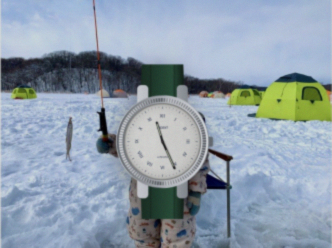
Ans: 11:26
